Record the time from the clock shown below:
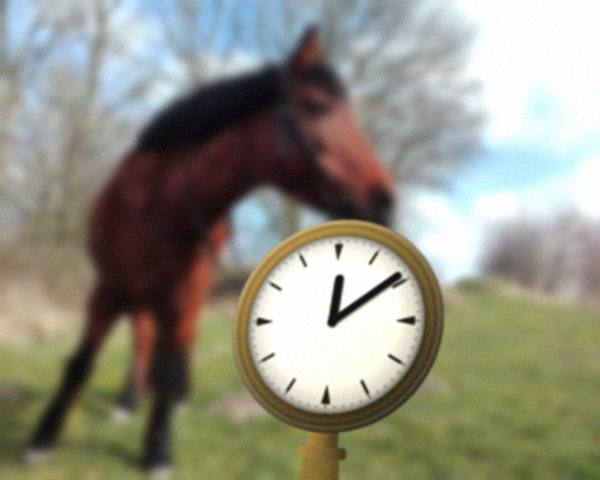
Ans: 12:09
